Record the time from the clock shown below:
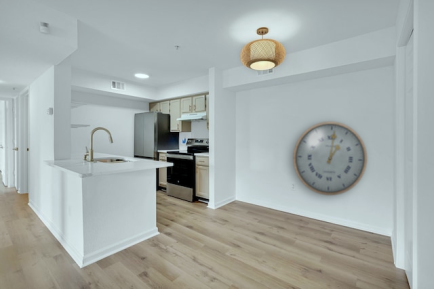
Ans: 1:01
